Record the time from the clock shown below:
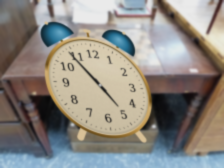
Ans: 4:54
